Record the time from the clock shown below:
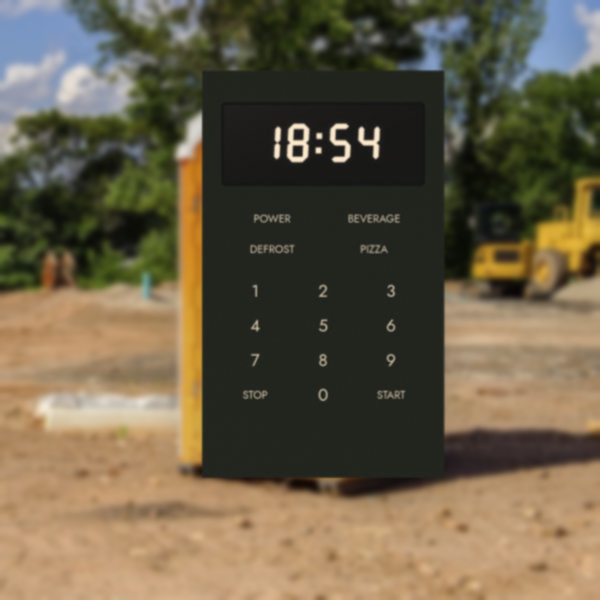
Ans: 18:54
